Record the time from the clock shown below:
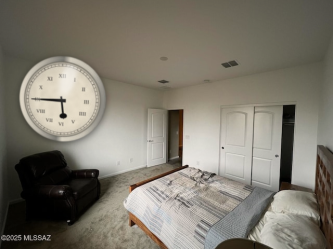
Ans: 5:45
